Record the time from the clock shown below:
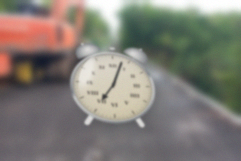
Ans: 7:03
